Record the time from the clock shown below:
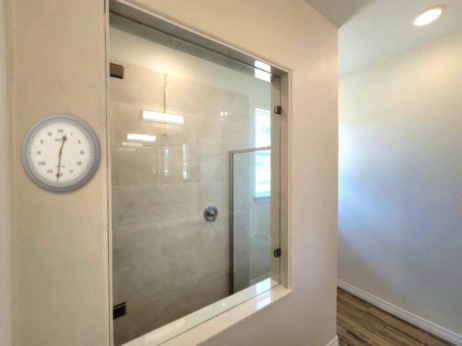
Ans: 12:31
